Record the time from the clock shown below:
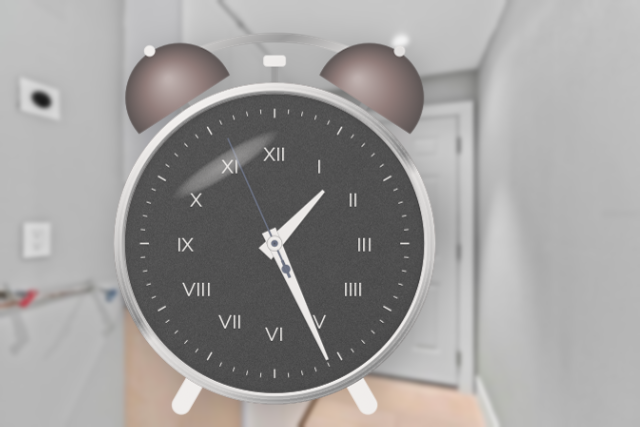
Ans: 1:25:56
